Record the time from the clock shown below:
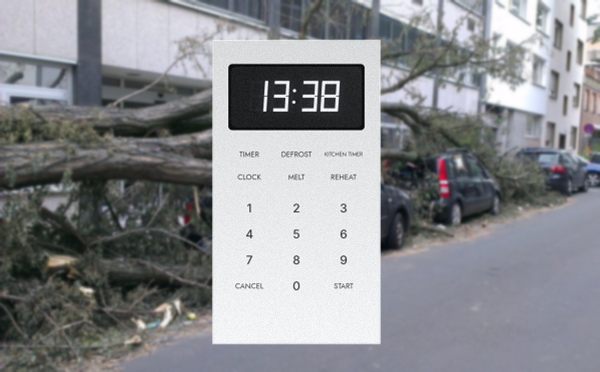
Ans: 13:38
